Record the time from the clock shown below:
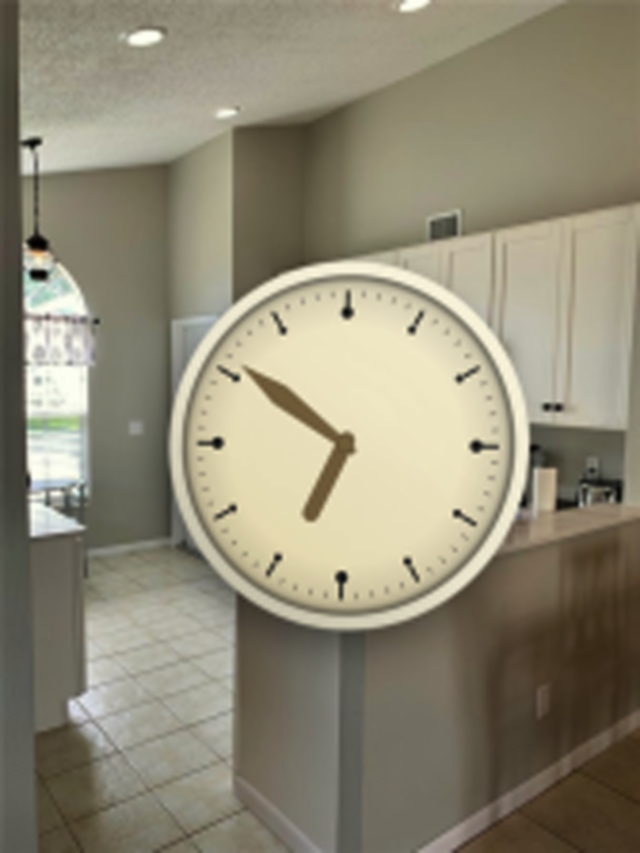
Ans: 6:51
